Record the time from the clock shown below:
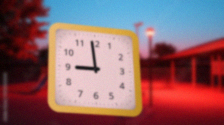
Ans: 8:59
